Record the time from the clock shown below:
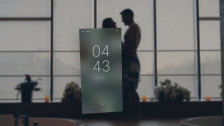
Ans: 4:43
